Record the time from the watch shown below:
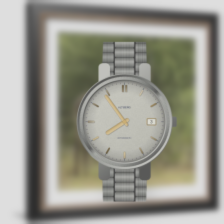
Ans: 7:54
